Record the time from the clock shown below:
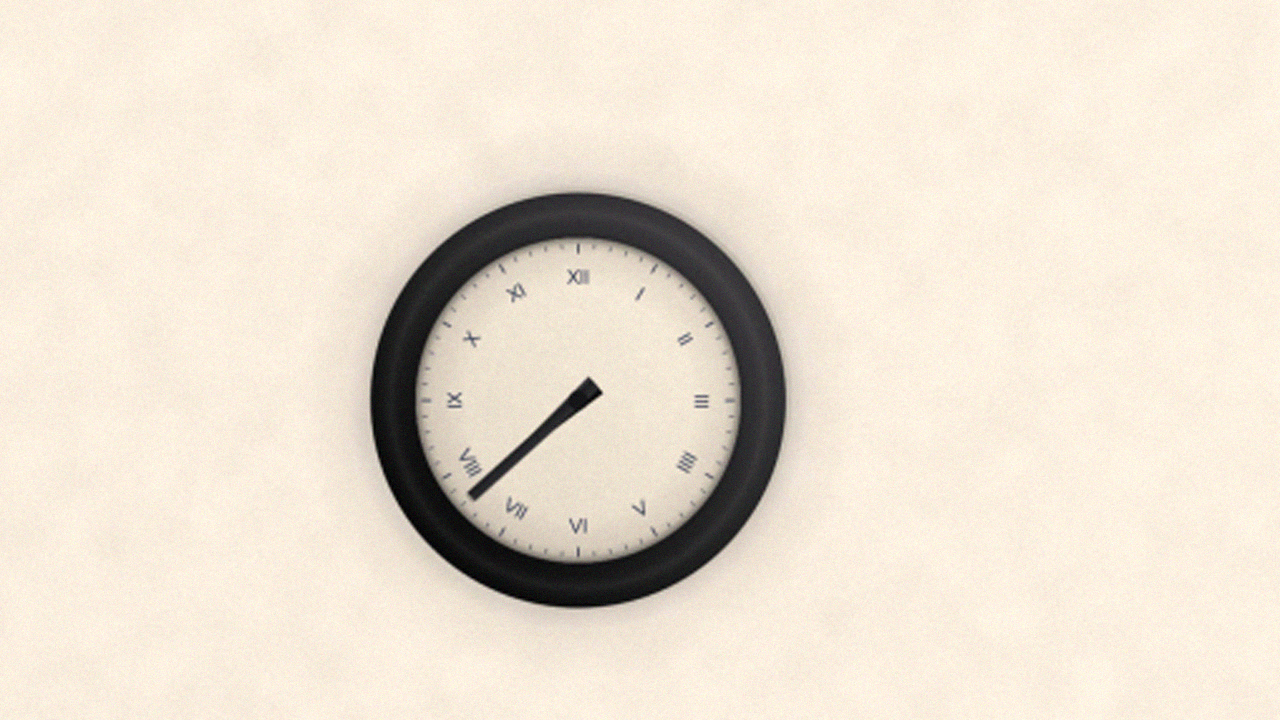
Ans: 7:38
